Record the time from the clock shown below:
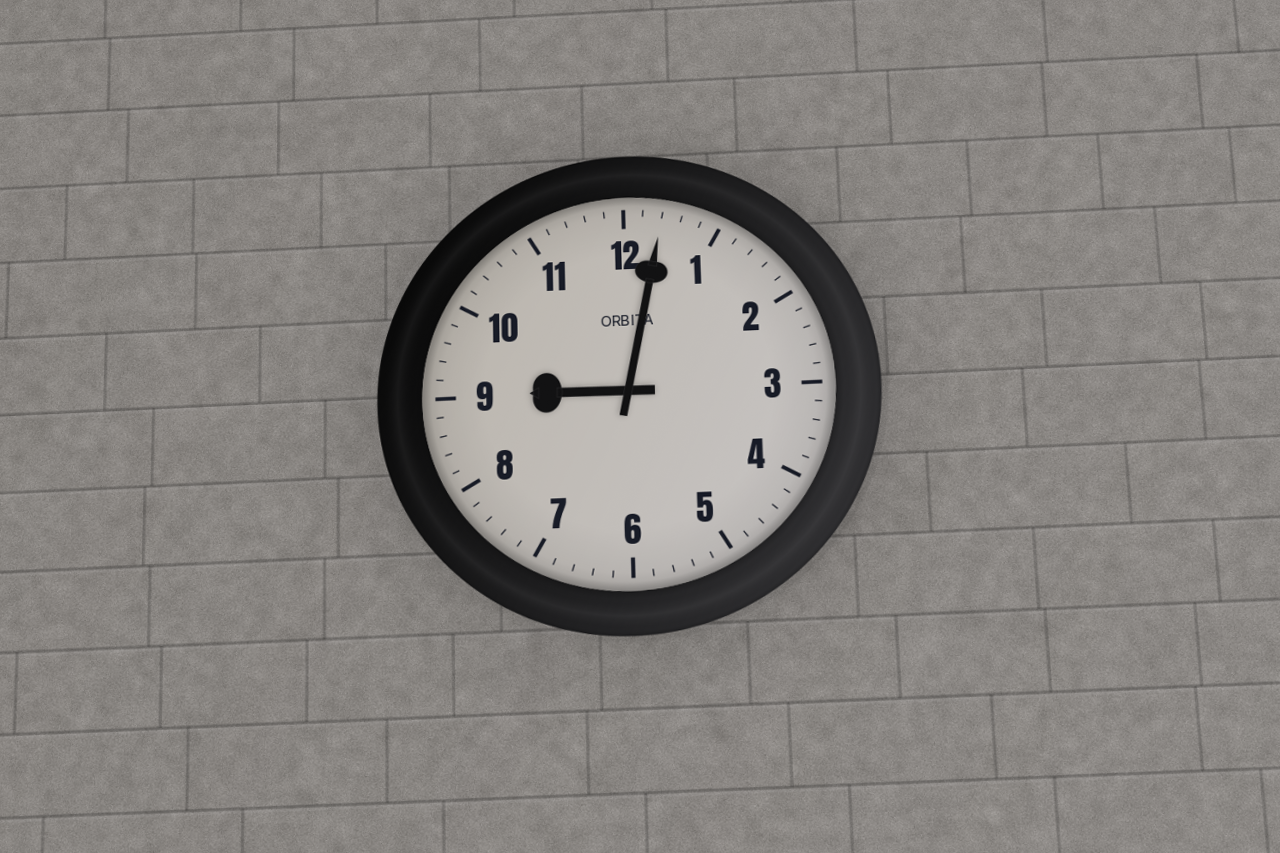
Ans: 9:02
